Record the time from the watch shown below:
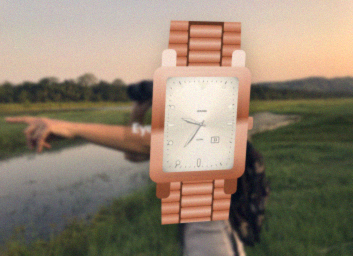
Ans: 9:36
